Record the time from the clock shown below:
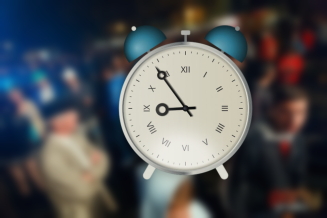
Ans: 8:54
